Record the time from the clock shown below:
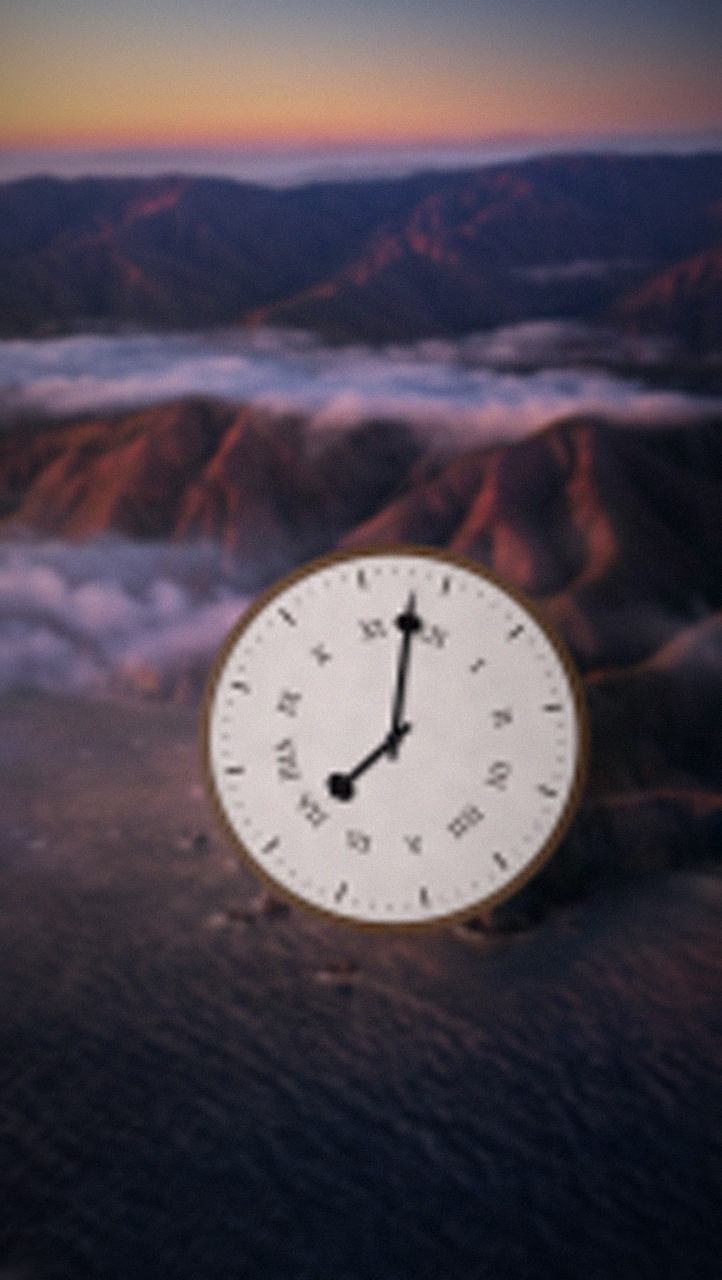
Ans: 6:58
